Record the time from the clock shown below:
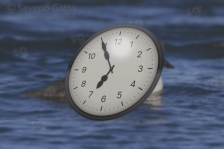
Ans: 6:55
